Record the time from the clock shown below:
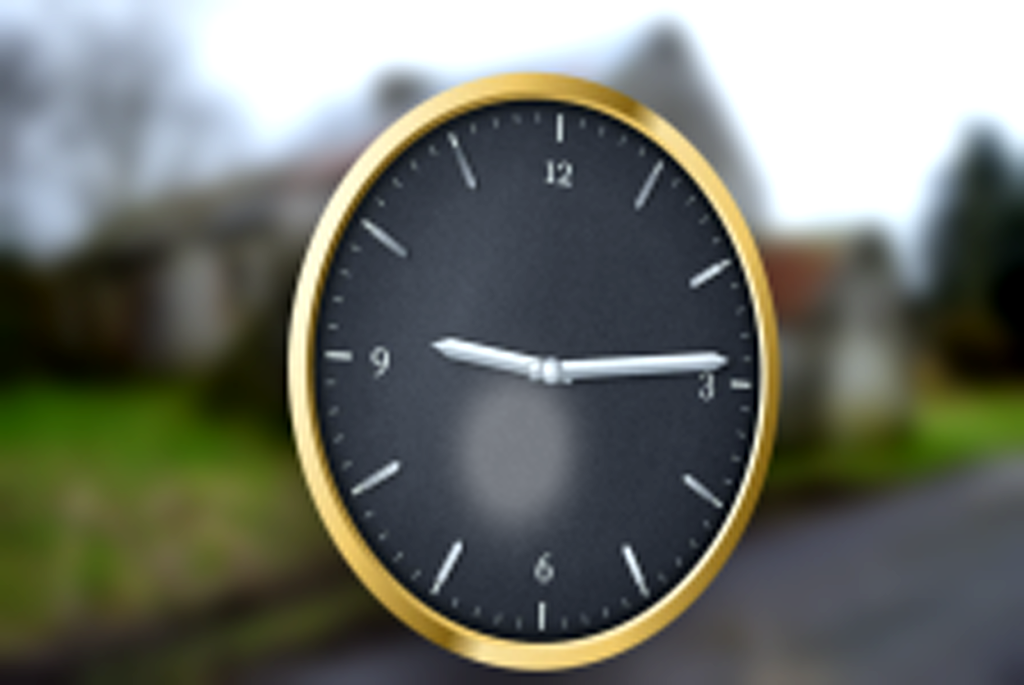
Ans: 9:14
